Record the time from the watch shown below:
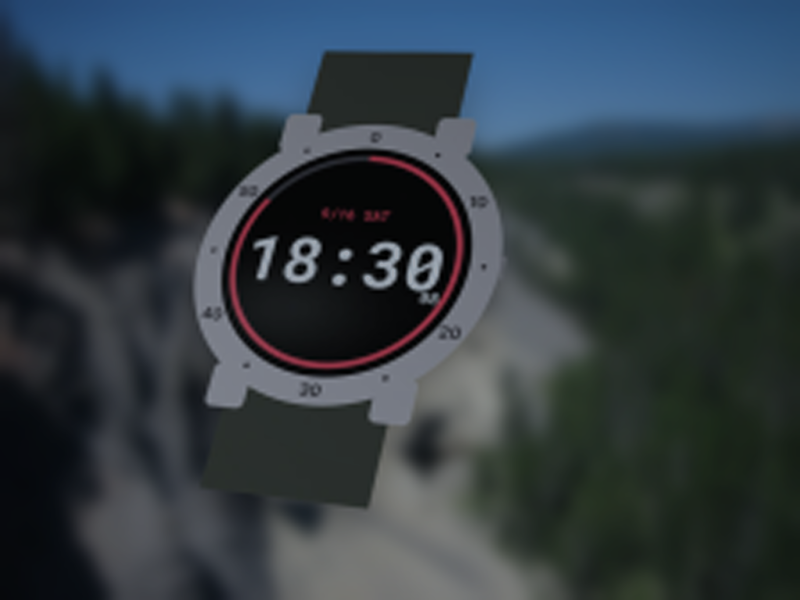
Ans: 18:30
